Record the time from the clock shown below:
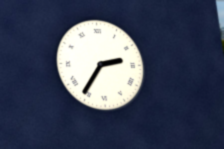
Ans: 2:36
